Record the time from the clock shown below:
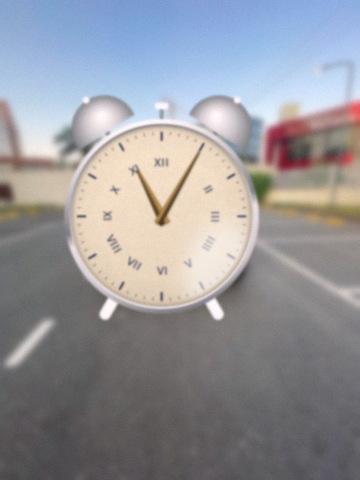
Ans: 11:05
